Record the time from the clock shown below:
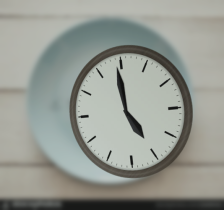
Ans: 4:59
